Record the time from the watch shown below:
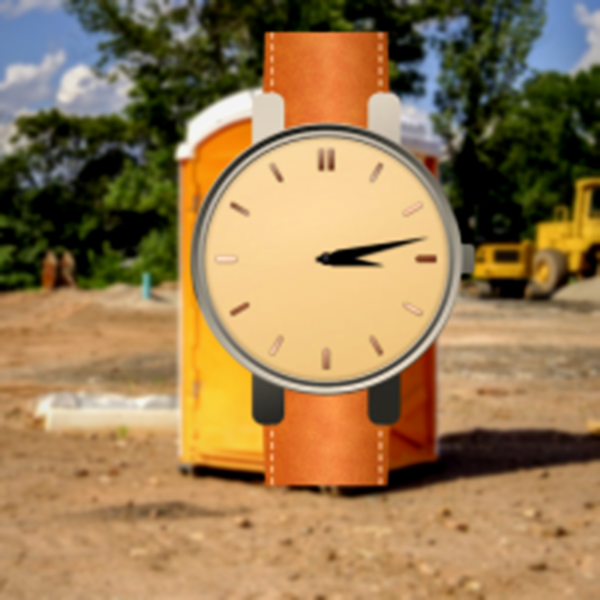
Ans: 3:13
